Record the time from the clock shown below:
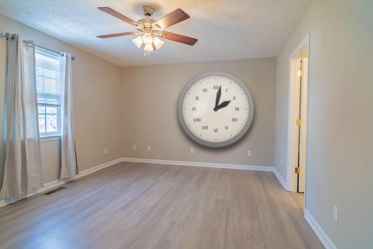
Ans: 2:02
